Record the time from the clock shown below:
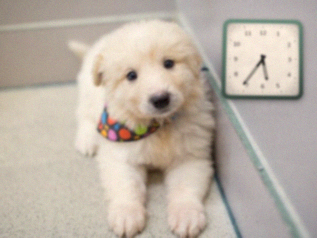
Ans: 5:36
